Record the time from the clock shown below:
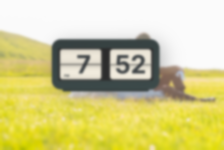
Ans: 7:52
